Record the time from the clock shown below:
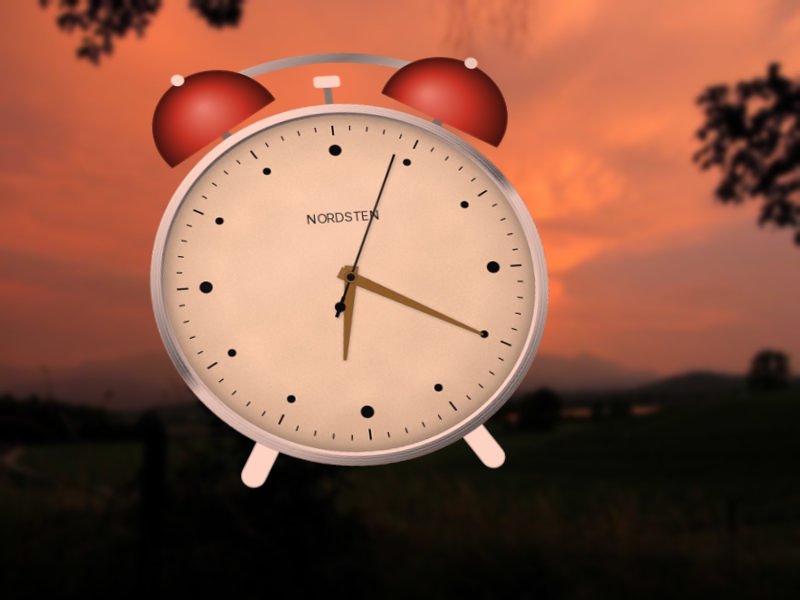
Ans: 6:20:04
